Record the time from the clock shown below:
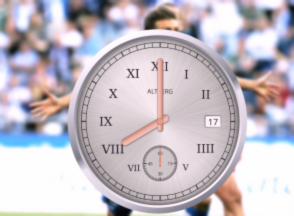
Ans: 8:00
